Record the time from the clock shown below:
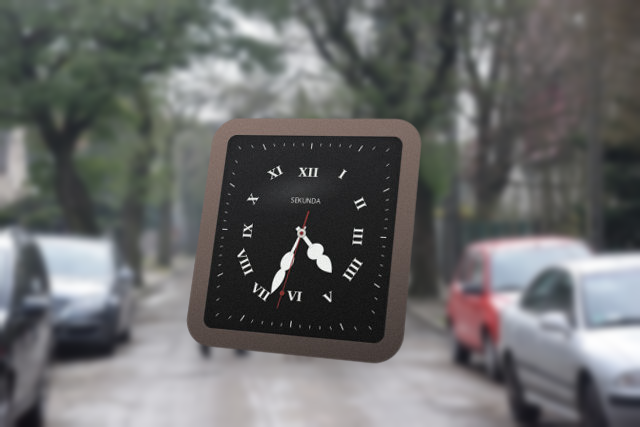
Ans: 4:33:32
